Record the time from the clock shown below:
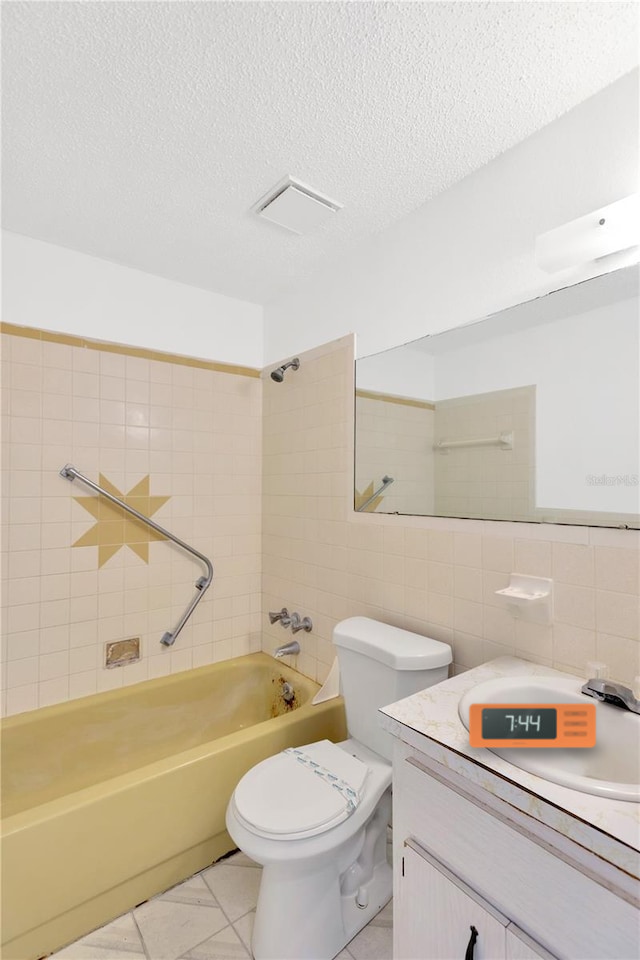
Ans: 7:44
